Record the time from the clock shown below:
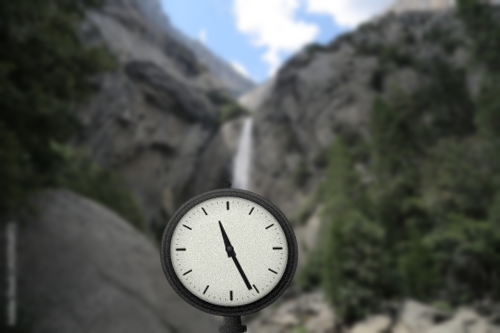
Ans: 11:26
